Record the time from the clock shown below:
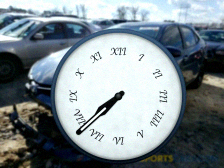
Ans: 7:38
